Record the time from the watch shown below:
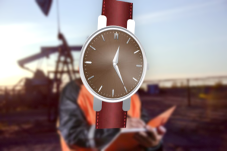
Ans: 12:25
